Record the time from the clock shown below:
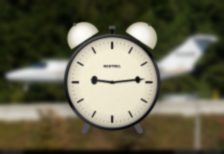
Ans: 9:14
